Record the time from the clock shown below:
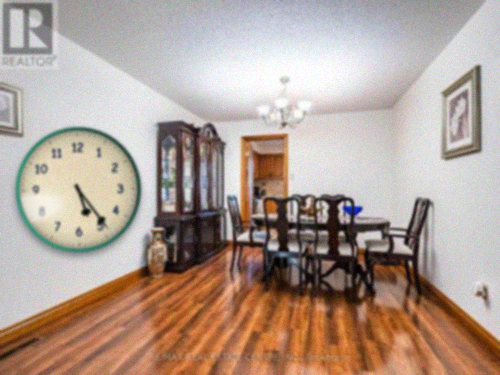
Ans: 5:24
